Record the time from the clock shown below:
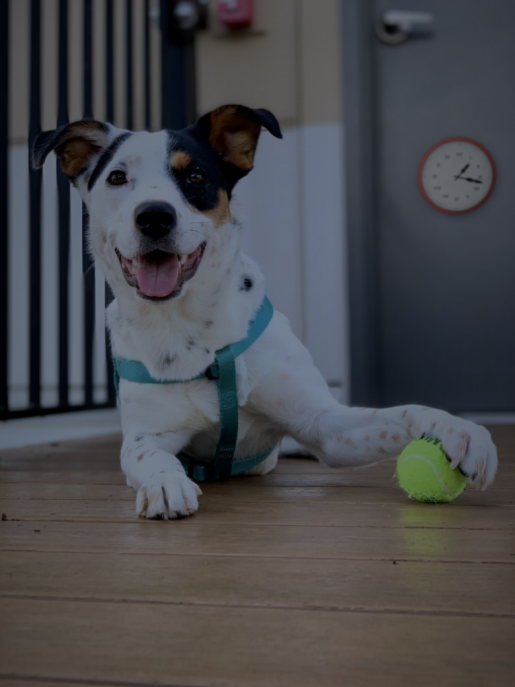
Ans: 1:17
